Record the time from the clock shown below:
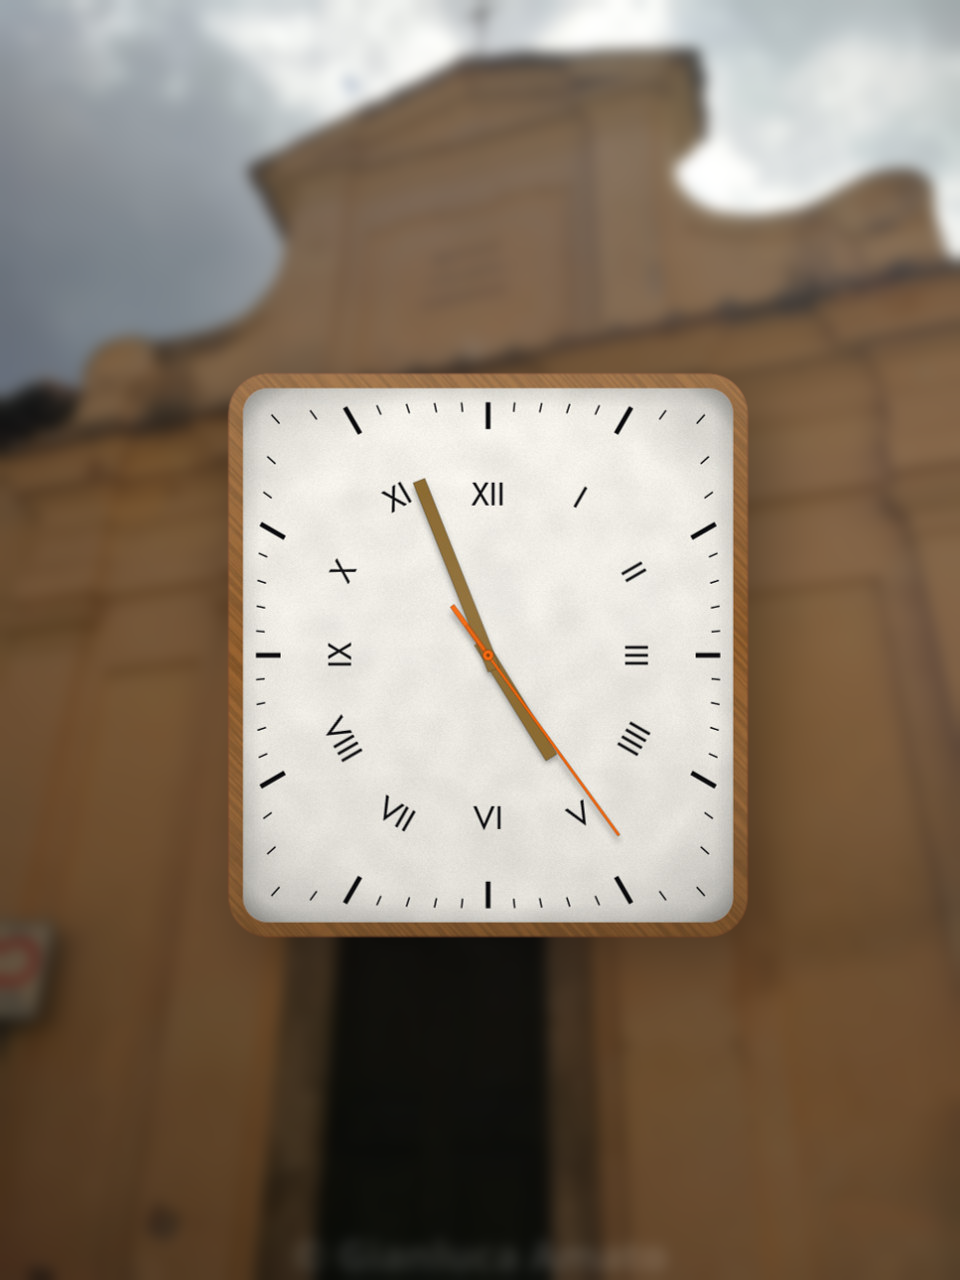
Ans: 4:56:24
